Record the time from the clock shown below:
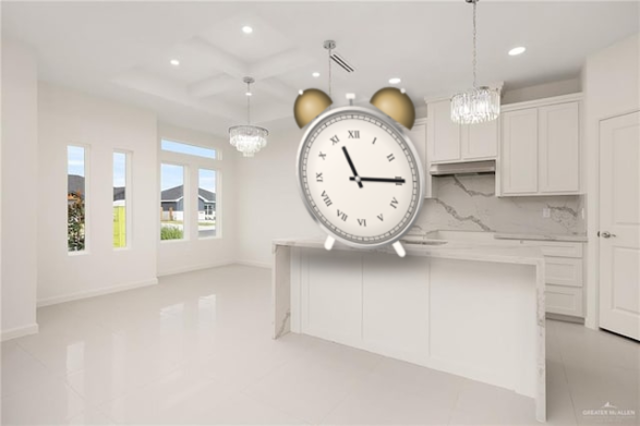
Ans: 11:15
